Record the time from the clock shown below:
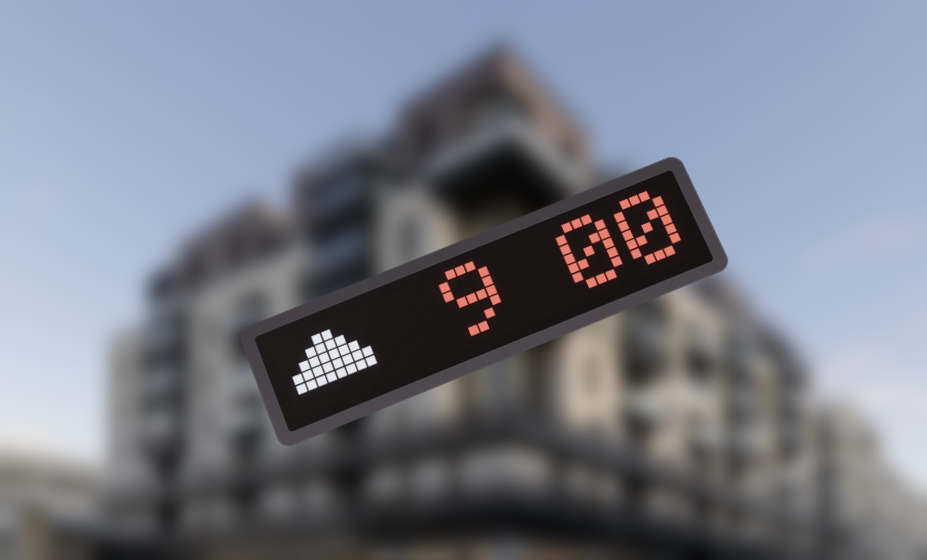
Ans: 9:00
